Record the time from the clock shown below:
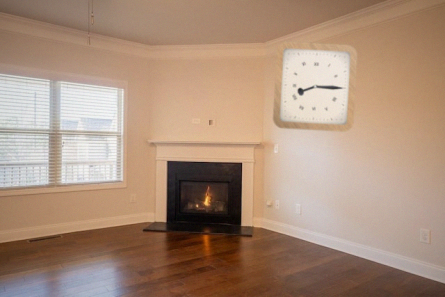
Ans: 8:15
